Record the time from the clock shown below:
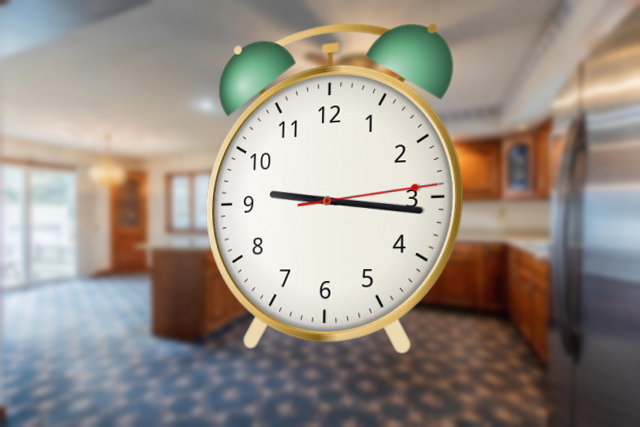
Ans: 9:16:14
